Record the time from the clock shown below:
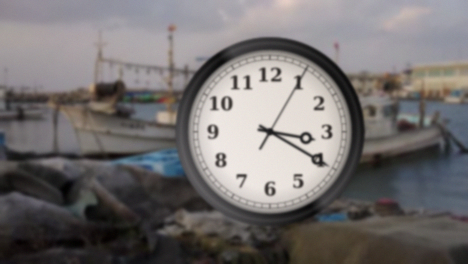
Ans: 3:20:05
